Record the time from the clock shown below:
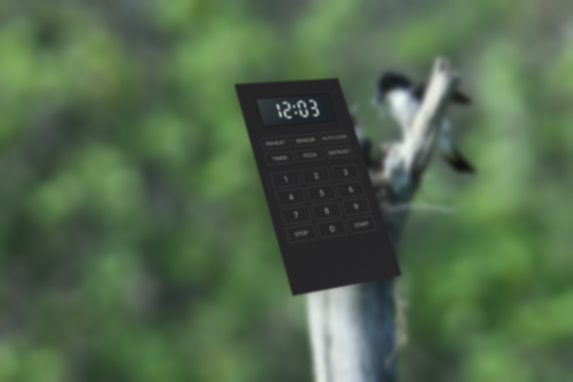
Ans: 12:03
